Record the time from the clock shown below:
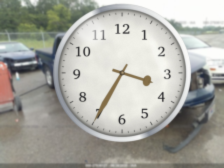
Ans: 3:35
